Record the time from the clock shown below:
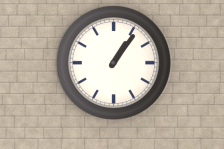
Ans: 1:06
